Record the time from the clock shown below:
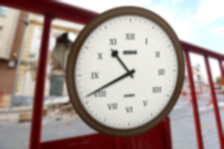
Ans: 10:41
